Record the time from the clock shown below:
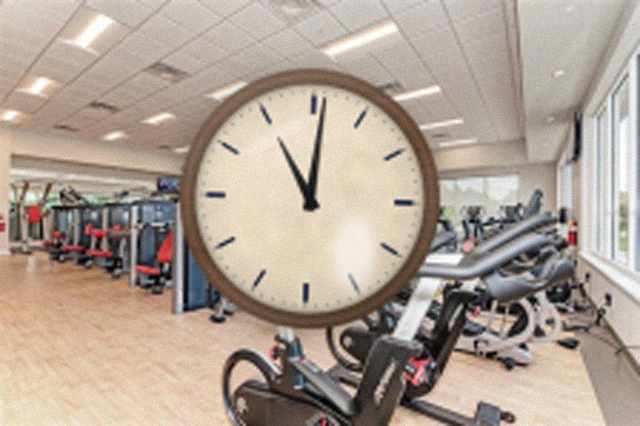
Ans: 11:01
